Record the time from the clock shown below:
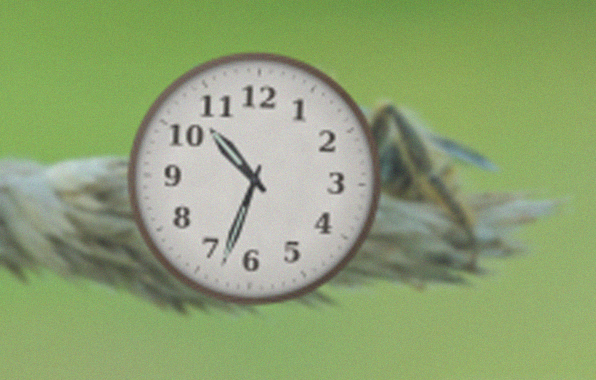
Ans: 10:33
